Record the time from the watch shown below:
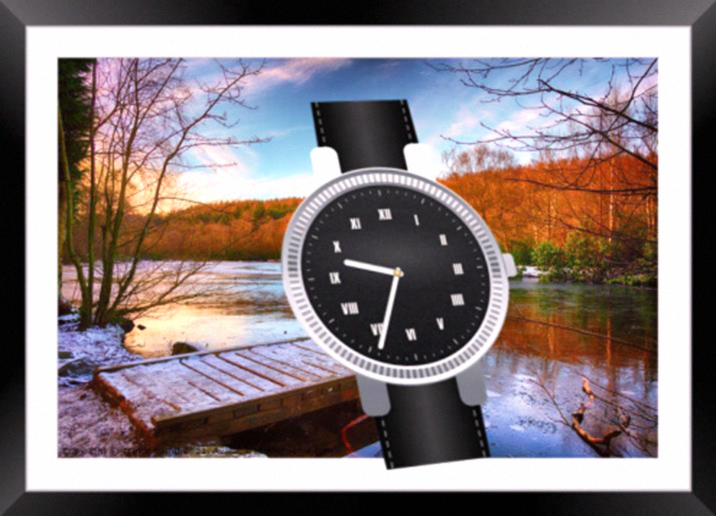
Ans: 9:34
